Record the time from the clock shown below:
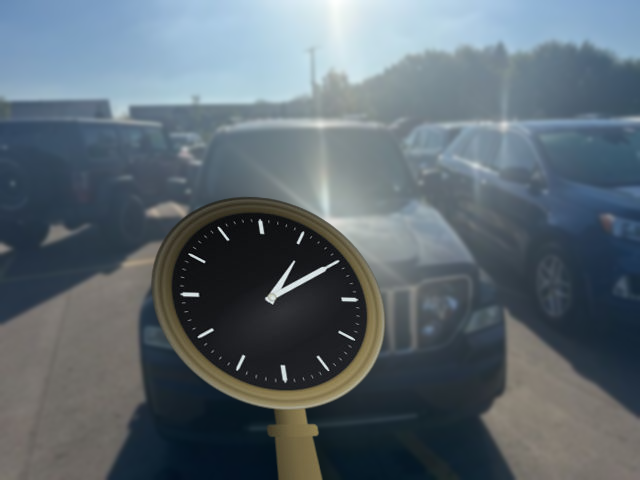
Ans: 1:10
